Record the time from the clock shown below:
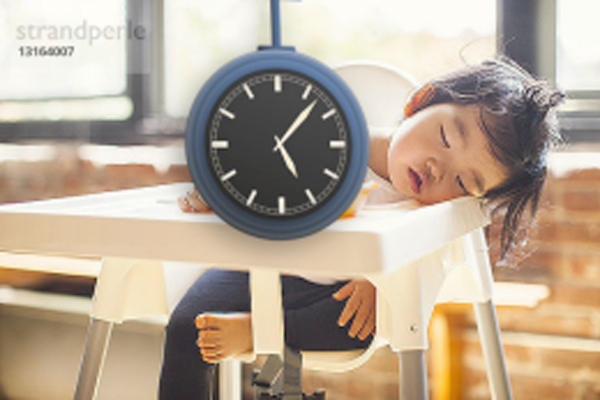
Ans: 5:07
